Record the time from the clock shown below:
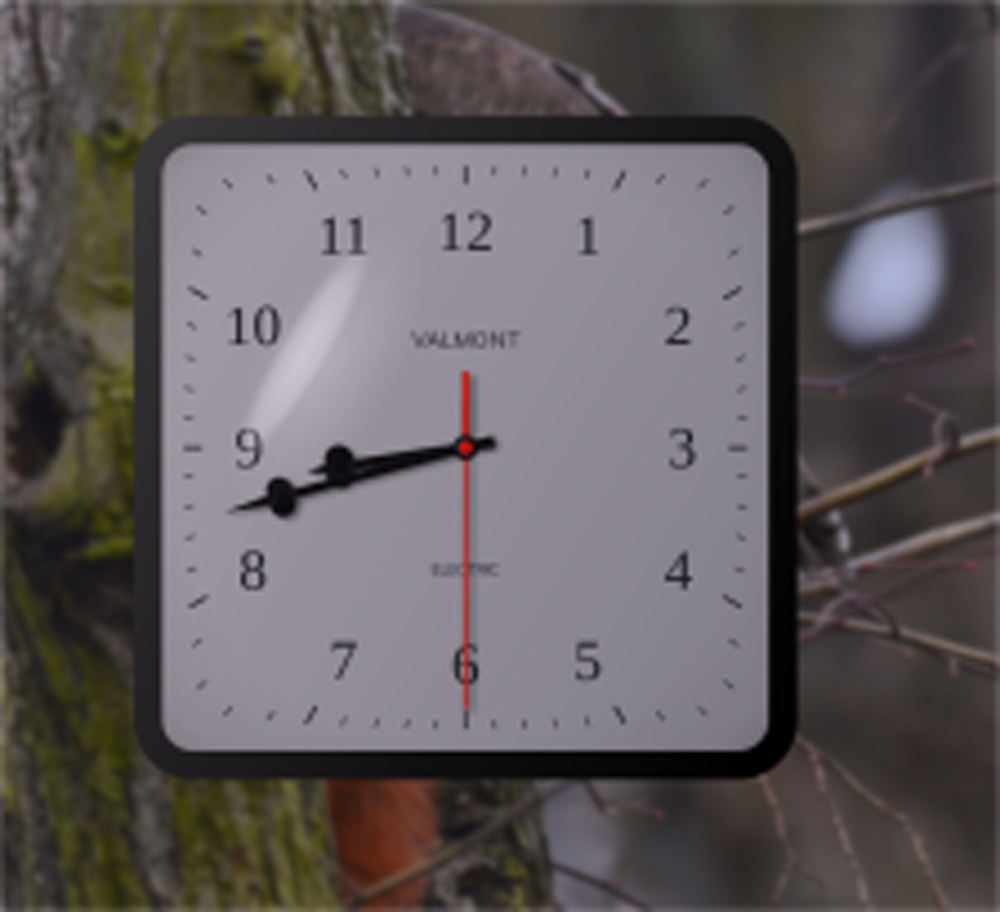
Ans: 8:42:30
